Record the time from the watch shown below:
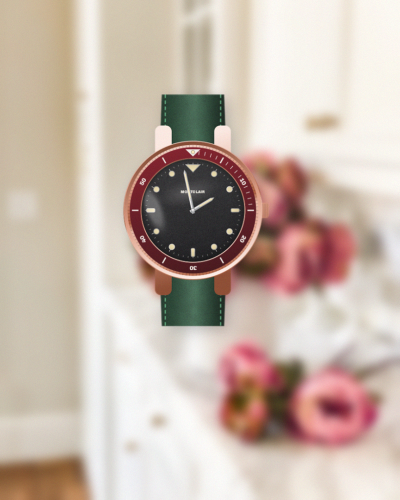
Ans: 1:58
